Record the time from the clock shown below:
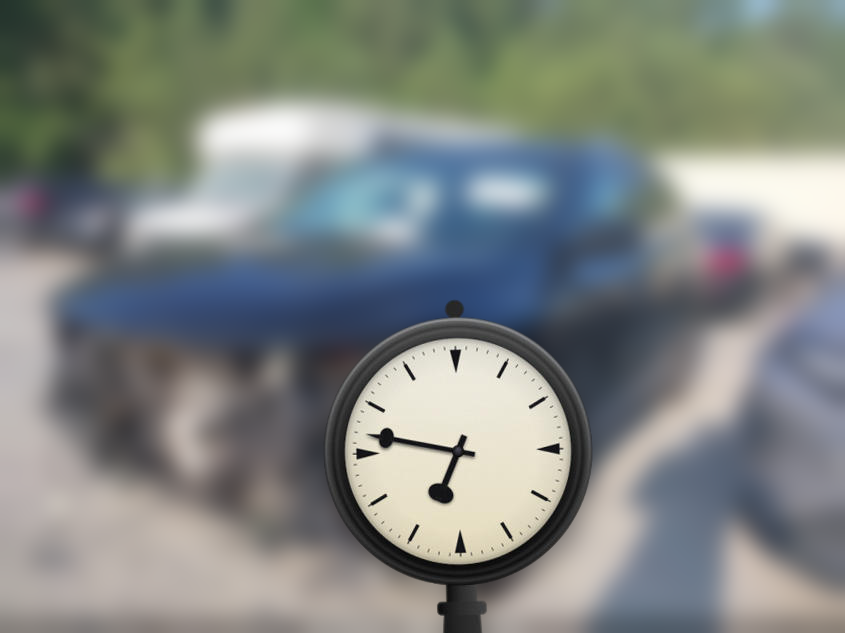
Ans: 6:47
